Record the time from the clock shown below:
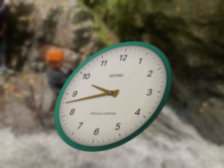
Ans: 9:43
